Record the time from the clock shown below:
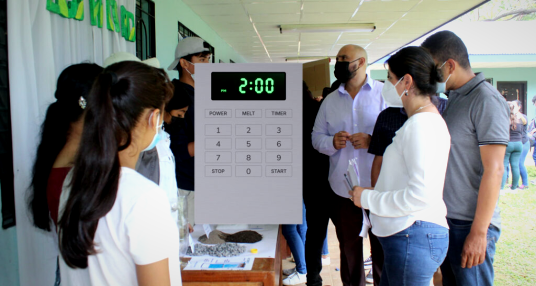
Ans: 2:00
